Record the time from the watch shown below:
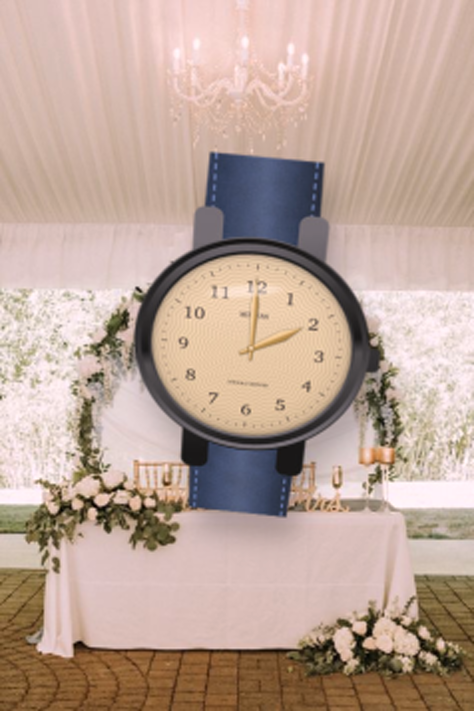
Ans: 2:00
